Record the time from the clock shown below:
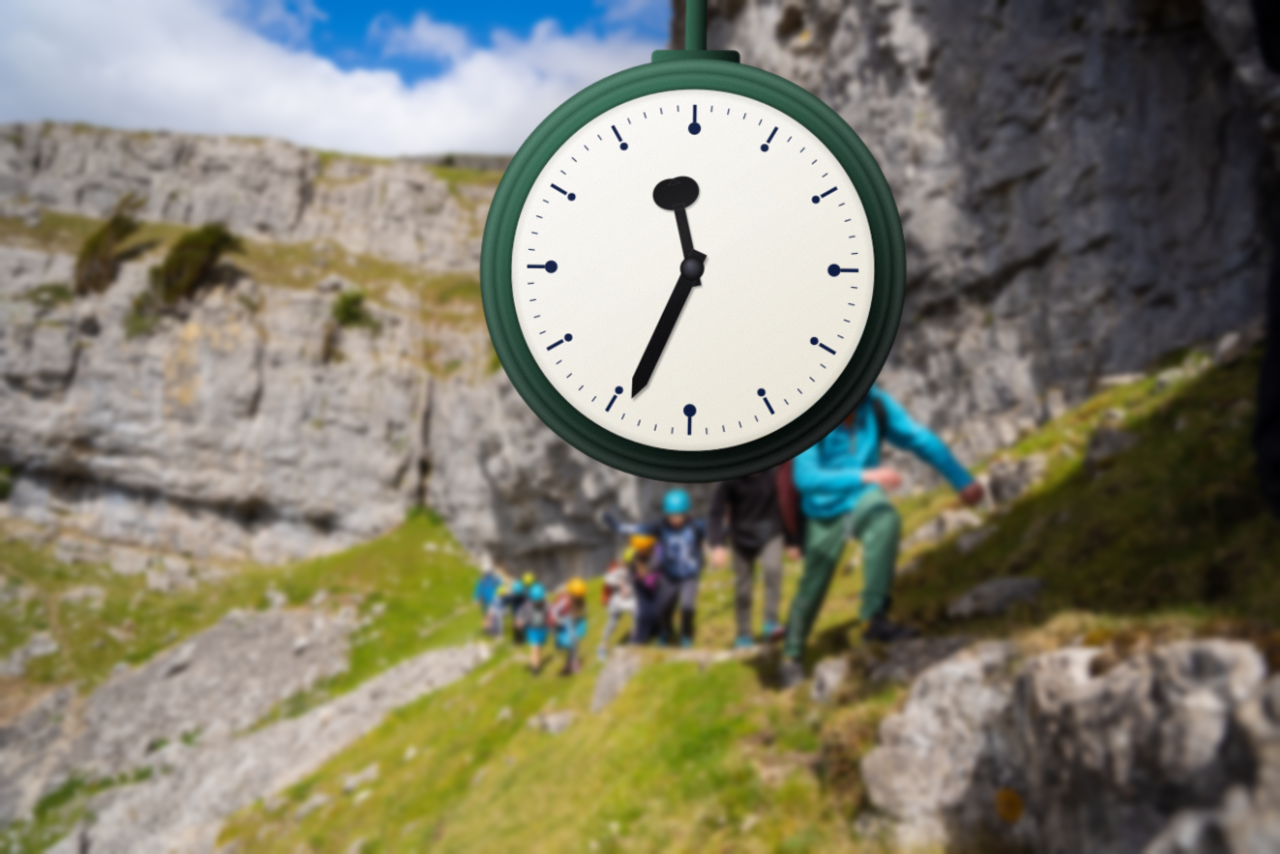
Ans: 11:34
